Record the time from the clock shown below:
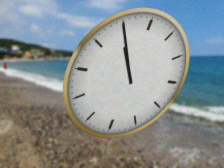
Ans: 10:55
